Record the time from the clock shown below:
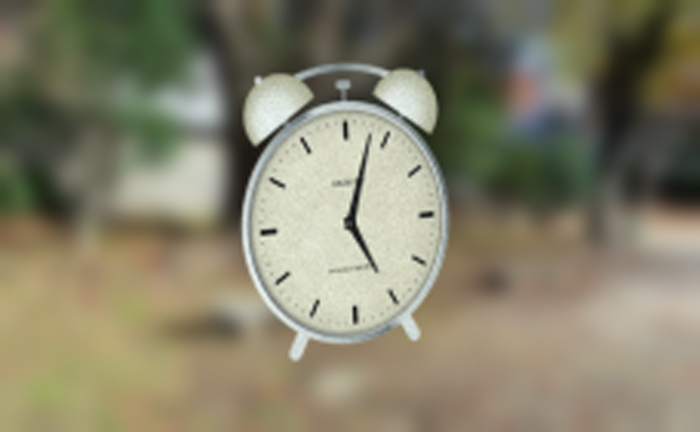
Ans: 5:03
